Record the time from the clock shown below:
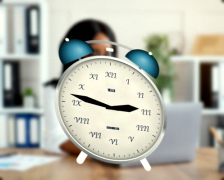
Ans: 2:47
